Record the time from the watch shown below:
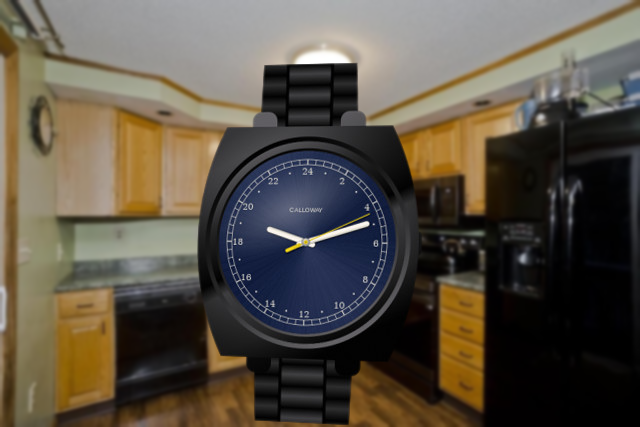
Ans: 19:12:11
